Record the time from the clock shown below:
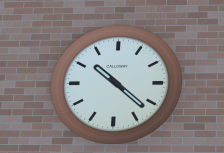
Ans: 10:22
